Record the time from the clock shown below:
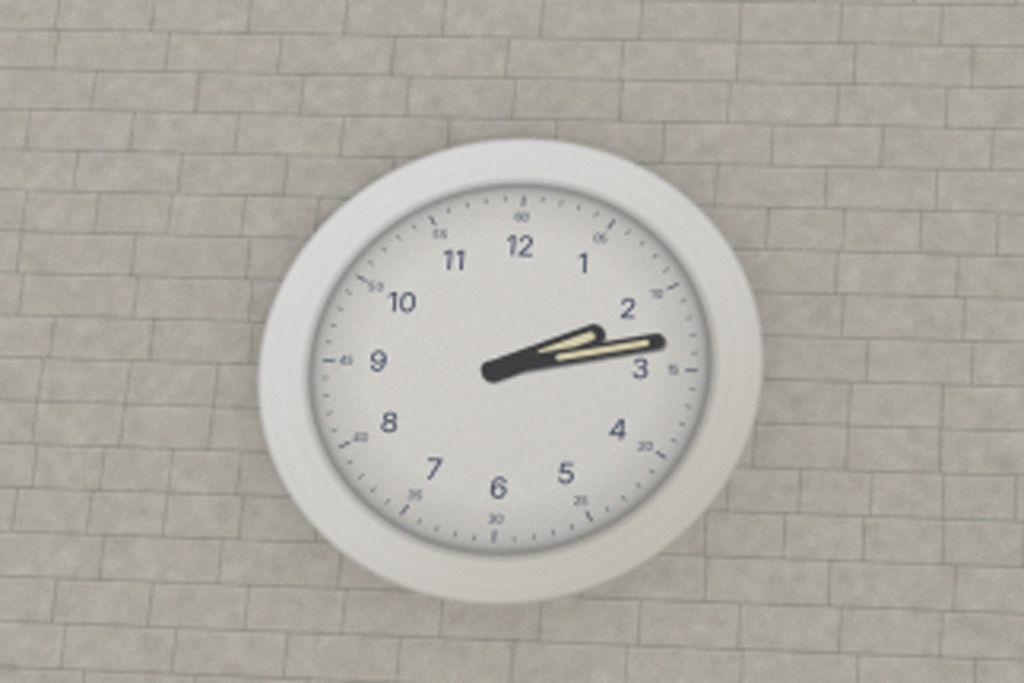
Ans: 2:13
